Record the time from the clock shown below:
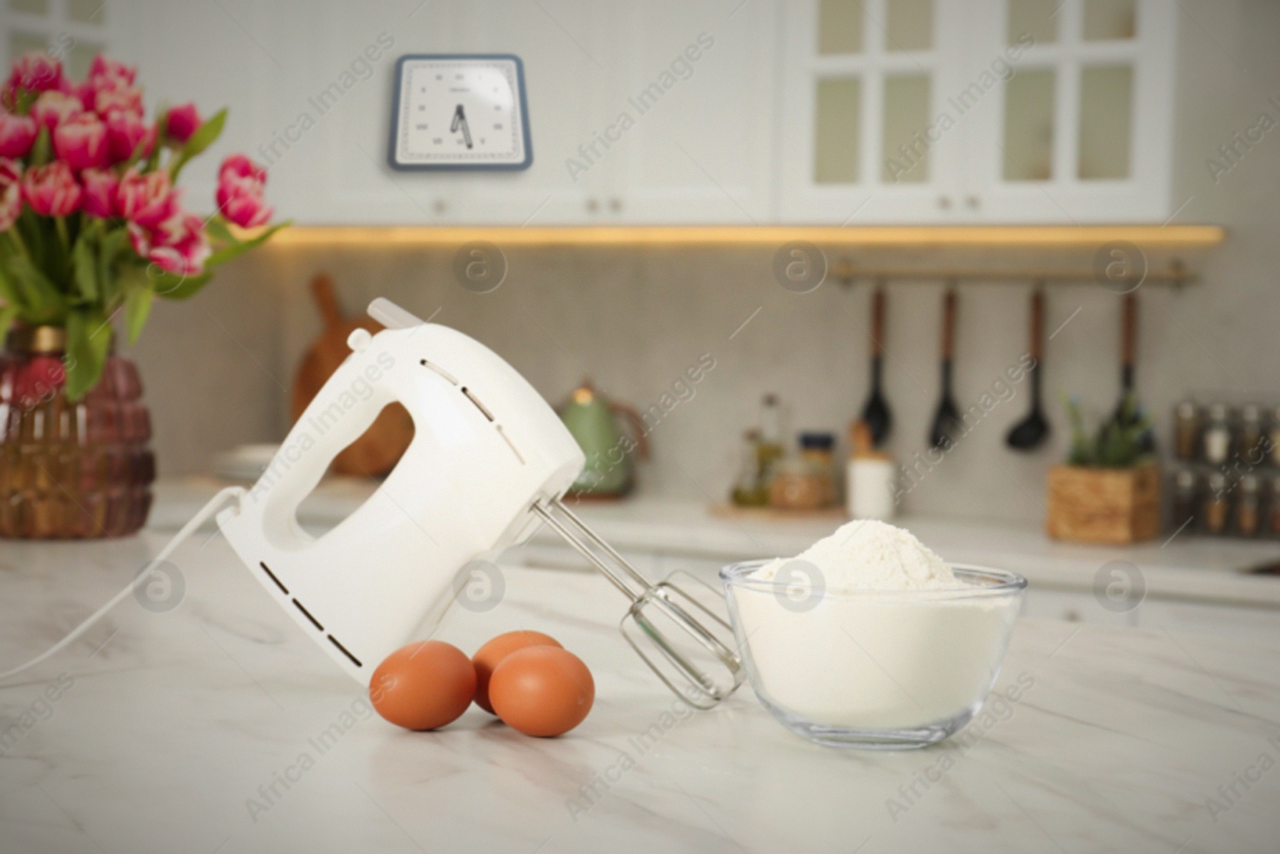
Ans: 6:28
